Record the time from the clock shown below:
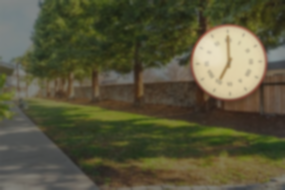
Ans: 7:00
